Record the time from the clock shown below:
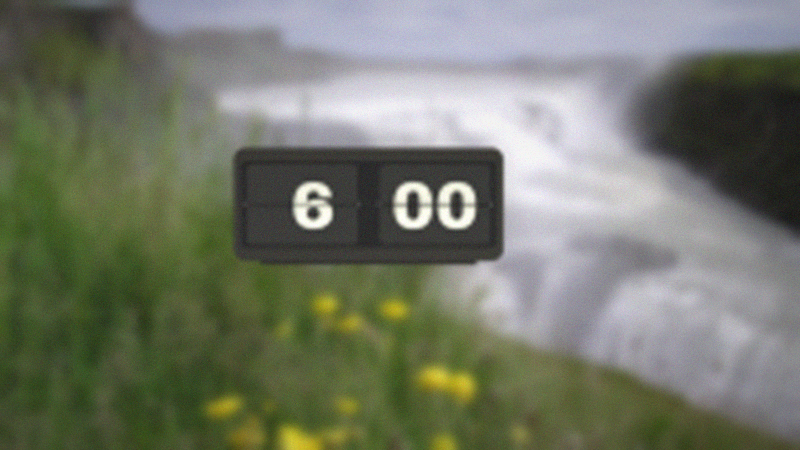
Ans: 6:00
